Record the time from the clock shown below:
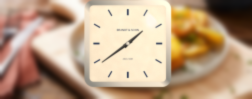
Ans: 1:39
